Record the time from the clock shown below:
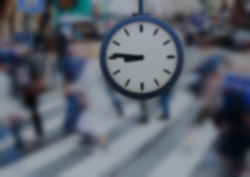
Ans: 8:46
